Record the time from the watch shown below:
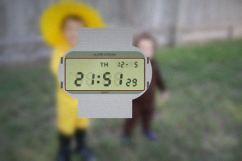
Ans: 21:51:29
